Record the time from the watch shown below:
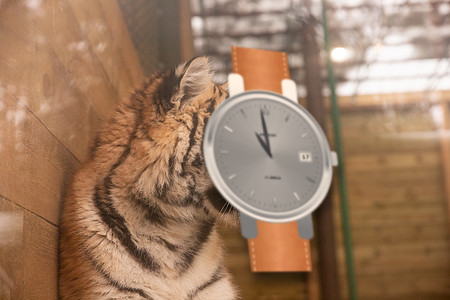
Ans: 10:59
